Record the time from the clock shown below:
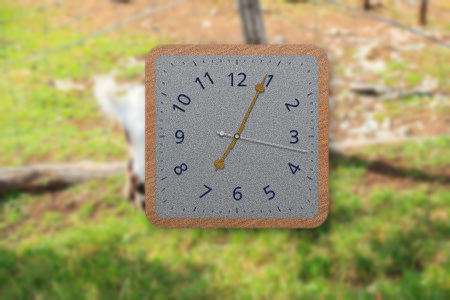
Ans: 7:04:17
